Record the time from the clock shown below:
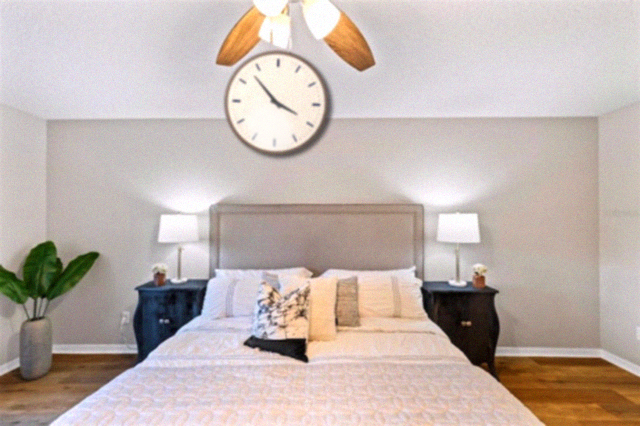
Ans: 3:53
